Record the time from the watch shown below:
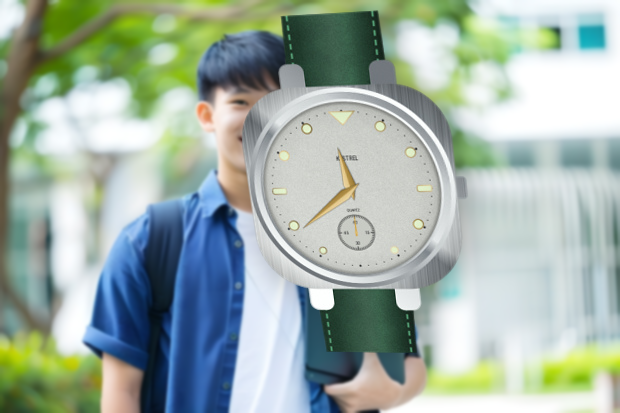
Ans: 11:39
